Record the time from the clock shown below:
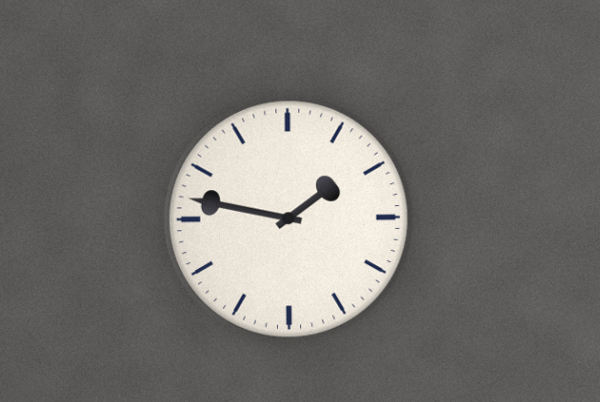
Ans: 1:47
